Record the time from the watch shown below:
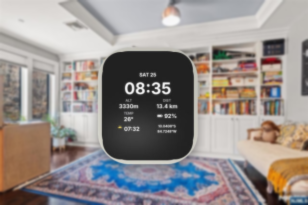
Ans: 8:35
